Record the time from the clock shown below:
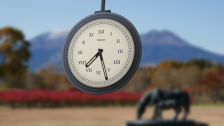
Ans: 7:27
